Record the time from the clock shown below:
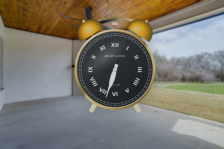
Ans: 6:33
